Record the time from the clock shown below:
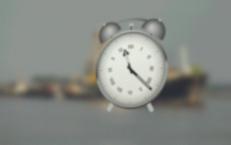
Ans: 11:22
